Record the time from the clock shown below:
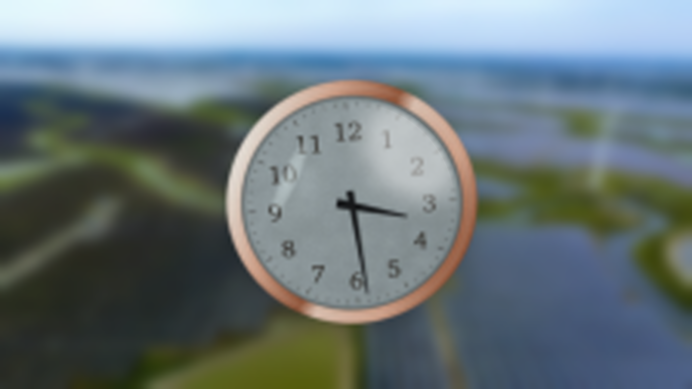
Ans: 3:29
